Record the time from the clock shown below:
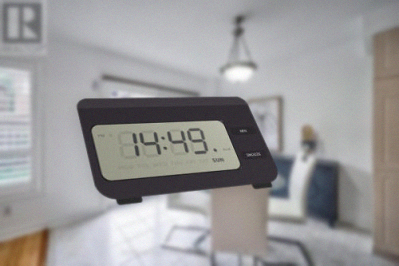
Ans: 14:49
